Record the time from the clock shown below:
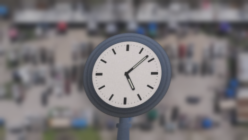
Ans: 5:08
